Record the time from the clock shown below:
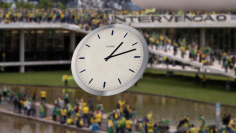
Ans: 1:12
